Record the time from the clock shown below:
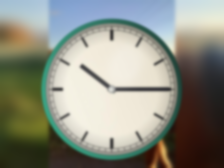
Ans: 10:15
